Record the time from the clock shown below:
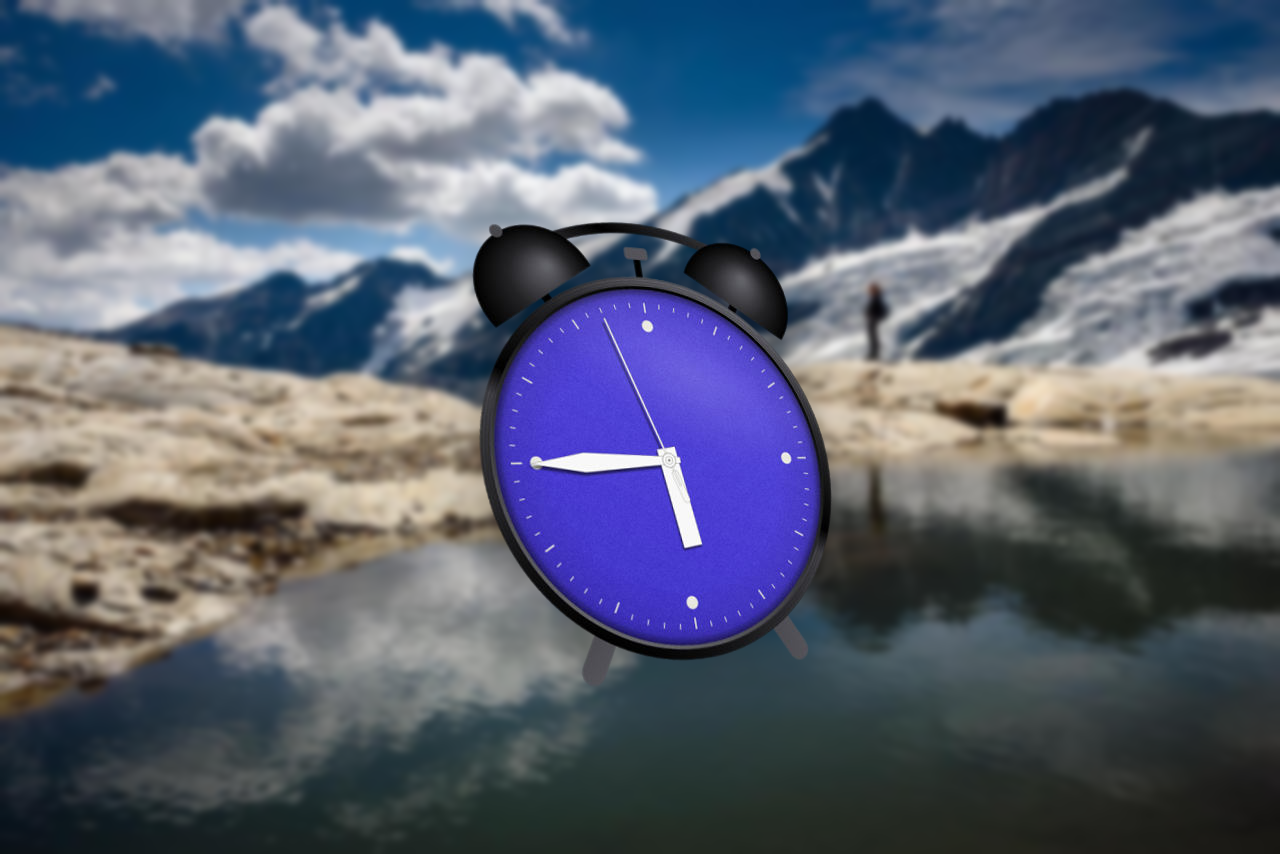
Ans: 5:44:57
